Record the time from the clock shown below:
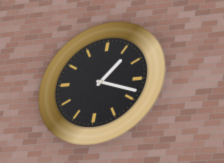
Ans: 1:18
